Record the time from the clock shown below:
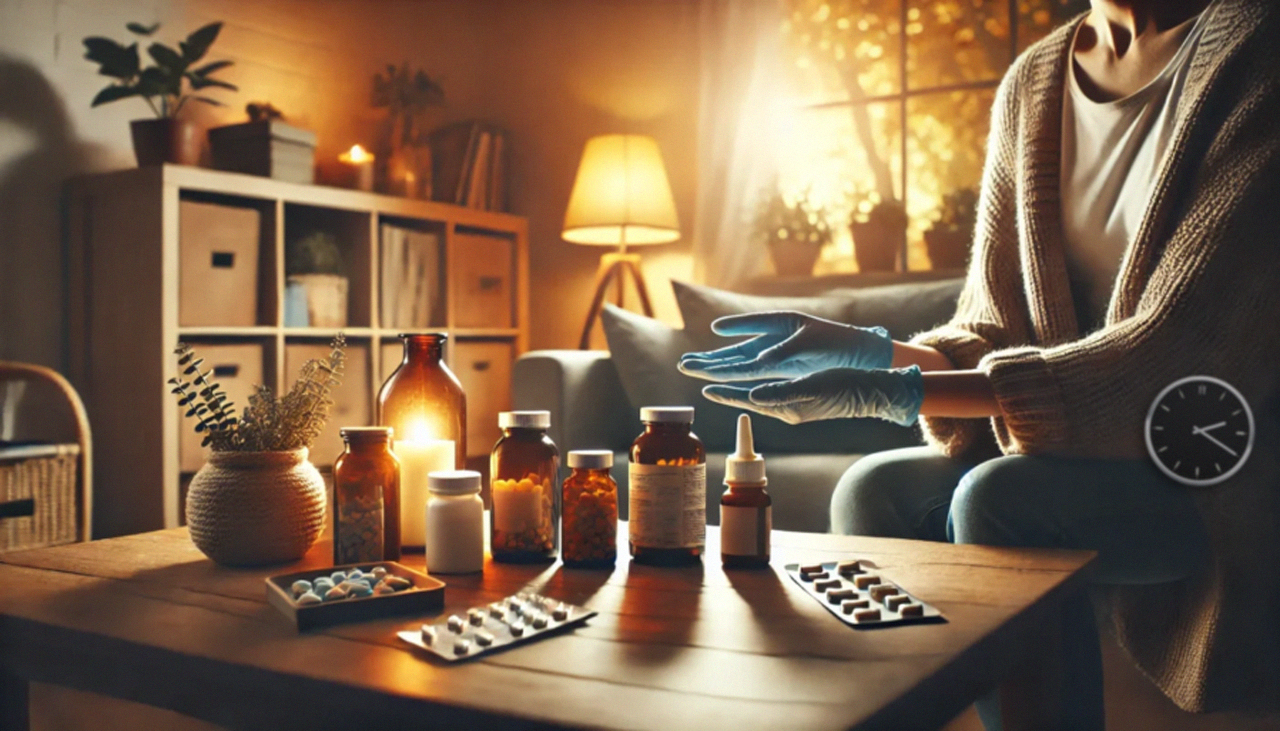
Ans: 2:20
